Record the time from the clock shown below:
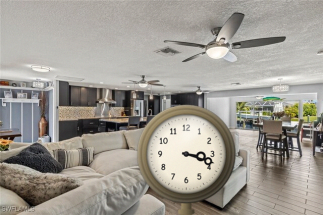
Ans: 3:18
